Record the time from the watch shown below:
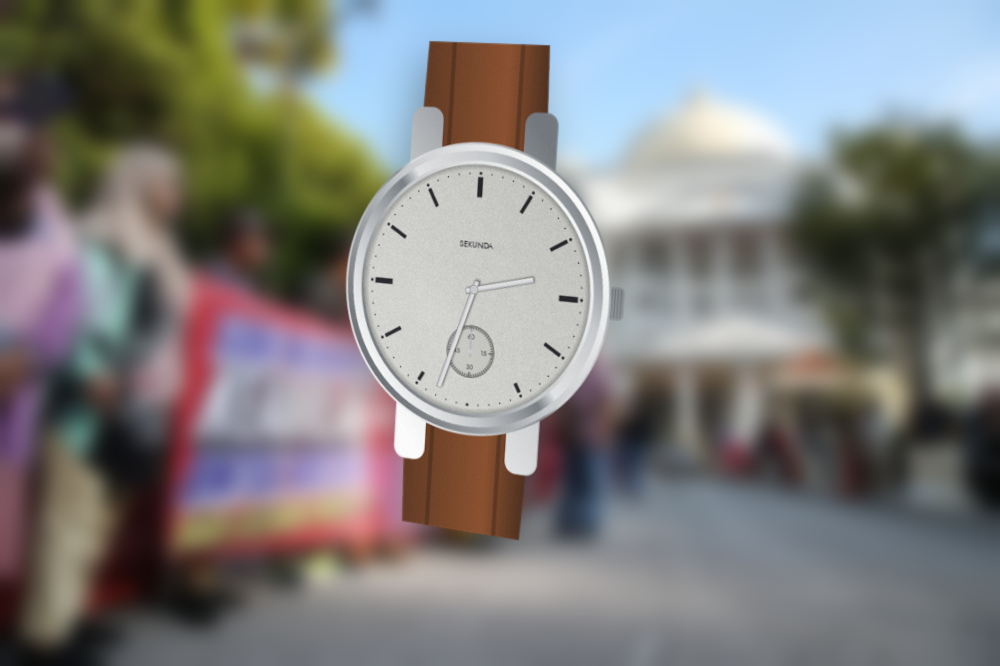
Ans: 2:33
